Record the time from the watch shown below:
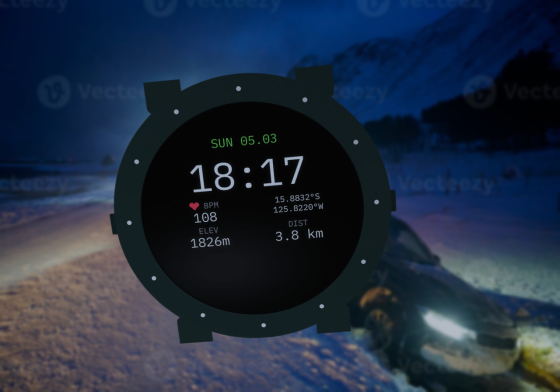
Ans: 18:17
